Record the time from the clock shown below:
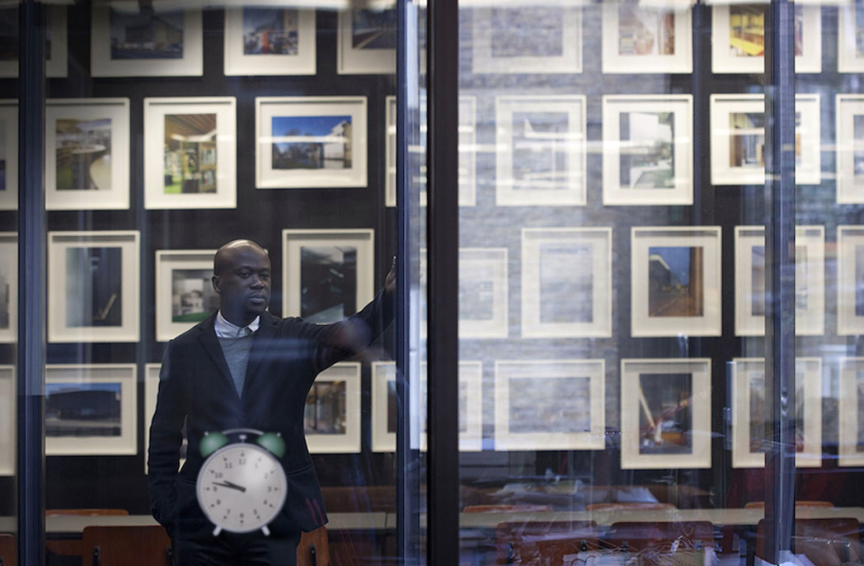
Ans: 9:47
